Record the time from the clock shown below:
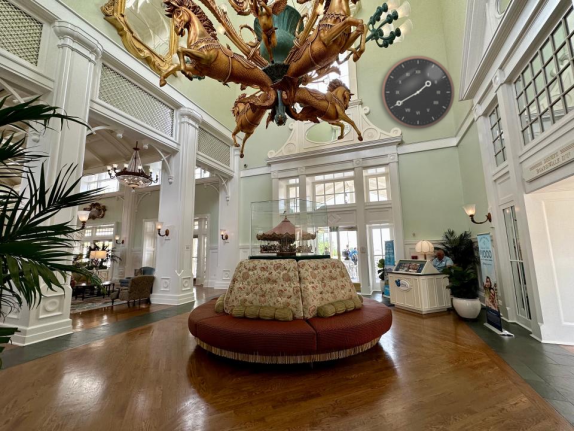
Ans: 1:40
